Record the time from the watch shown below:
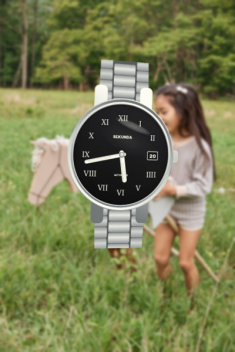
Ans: 5:43
